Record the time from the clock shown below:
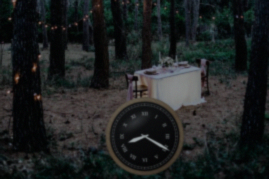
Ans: 8:20
